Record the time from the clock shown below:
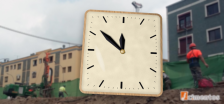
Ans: 11:52
